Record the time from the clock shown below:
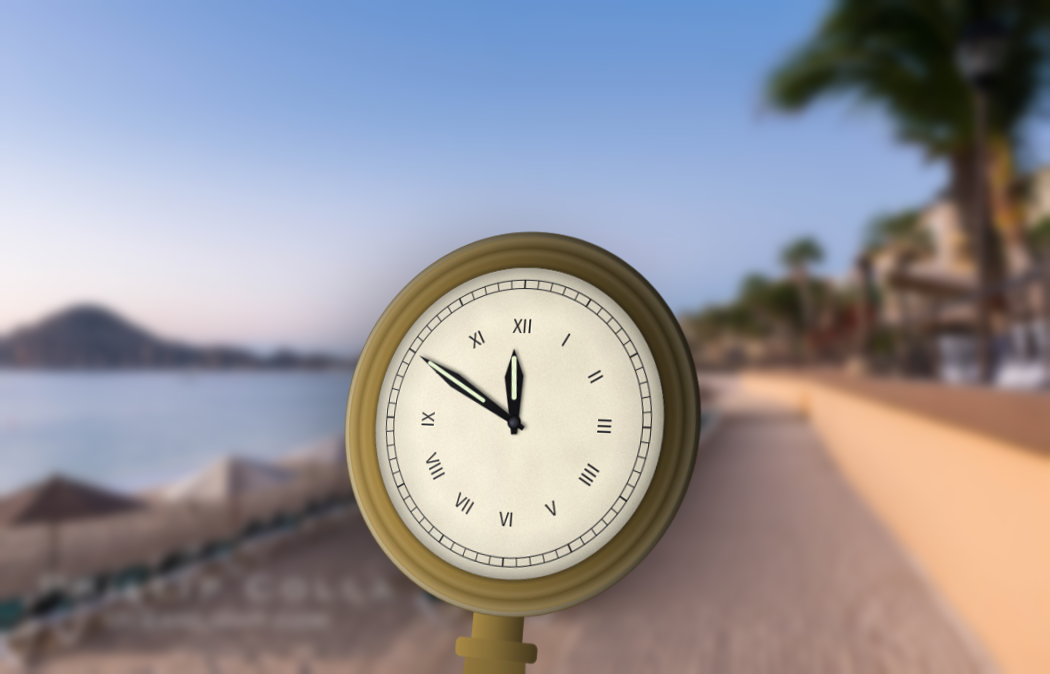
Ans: 11:50
